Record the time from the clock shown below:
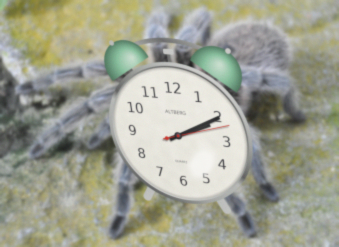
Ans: 2:10:12
